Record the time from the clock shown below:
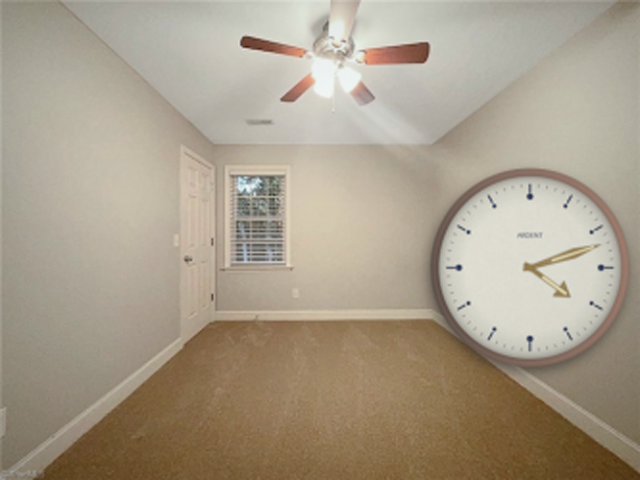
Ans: 4:12
